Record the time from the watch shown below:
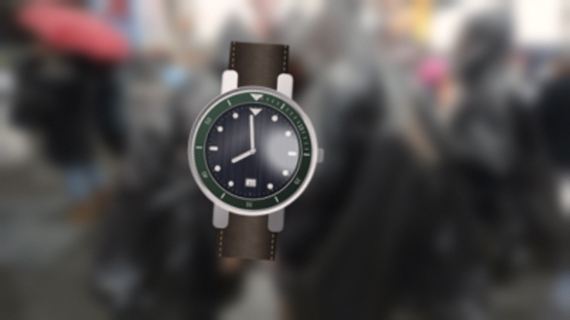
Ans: 7:59
